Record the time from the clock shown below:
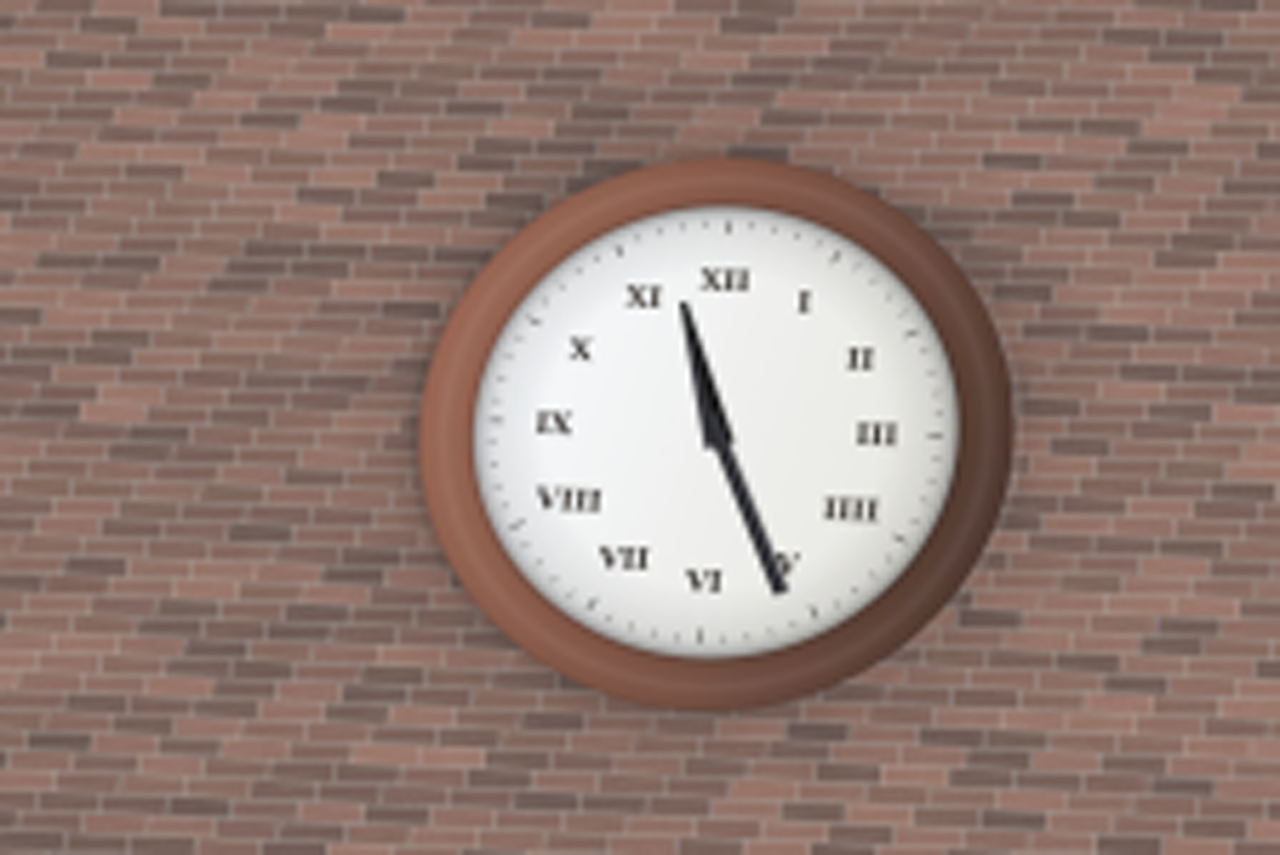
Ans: 11:26
